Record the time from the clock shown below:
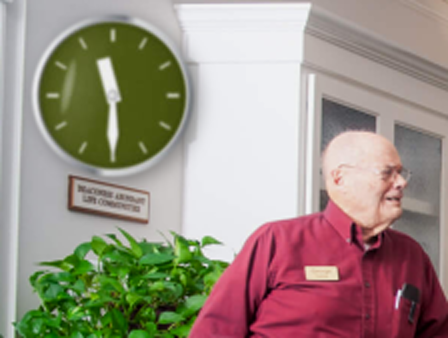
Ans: 11:30
